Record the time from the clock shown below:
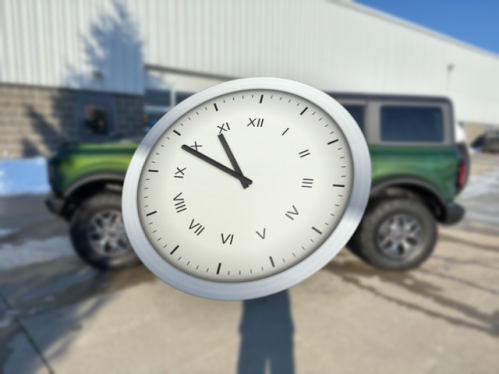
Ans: 10:49
